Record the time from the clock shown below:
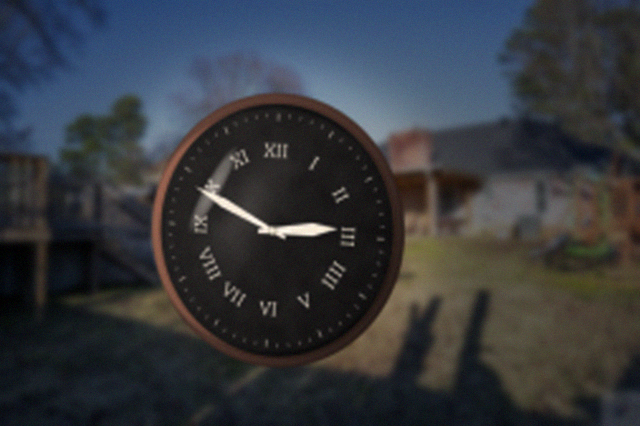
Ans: 2:49
